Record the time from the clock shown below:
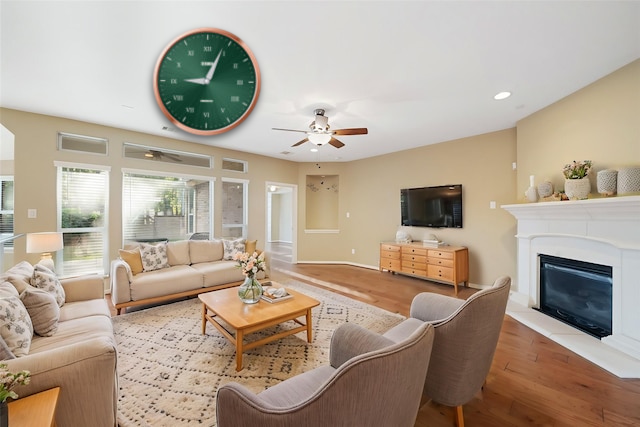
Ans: 9:04
